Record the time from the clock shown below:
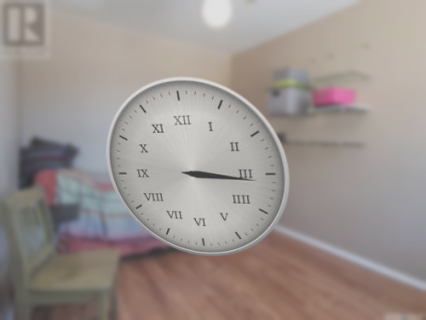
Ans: 3:16
